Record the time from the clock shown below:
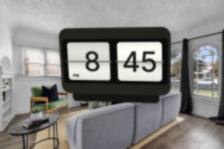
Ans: 8:45
